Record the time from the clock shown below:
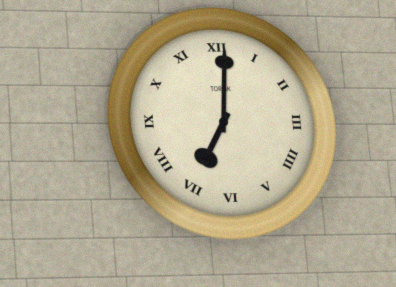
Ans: 7:01
